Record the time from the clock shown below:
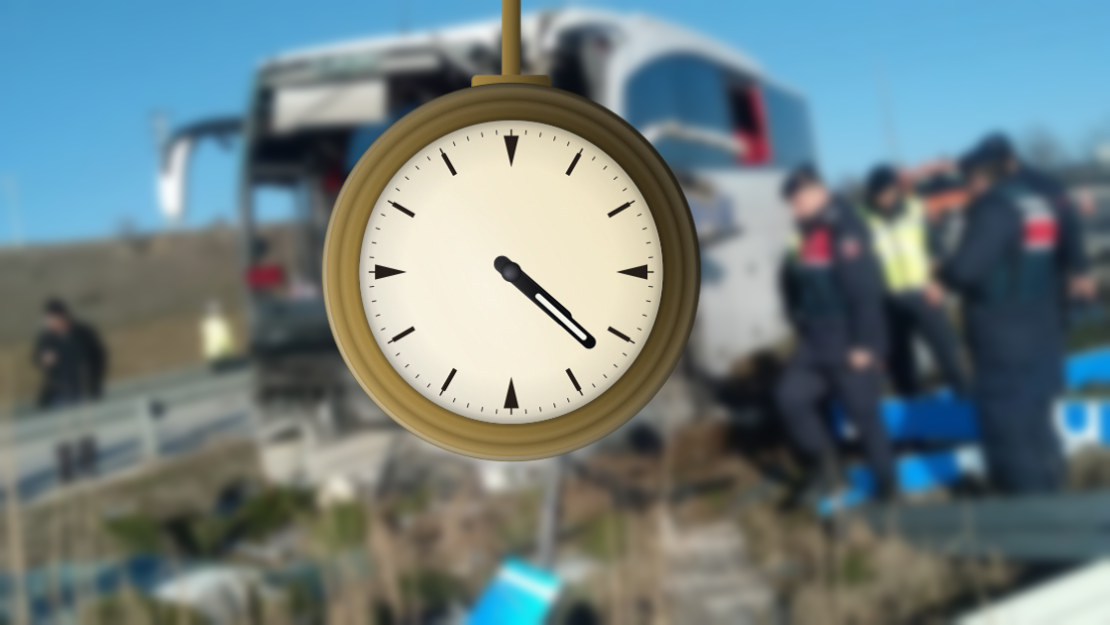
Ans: 4:22
